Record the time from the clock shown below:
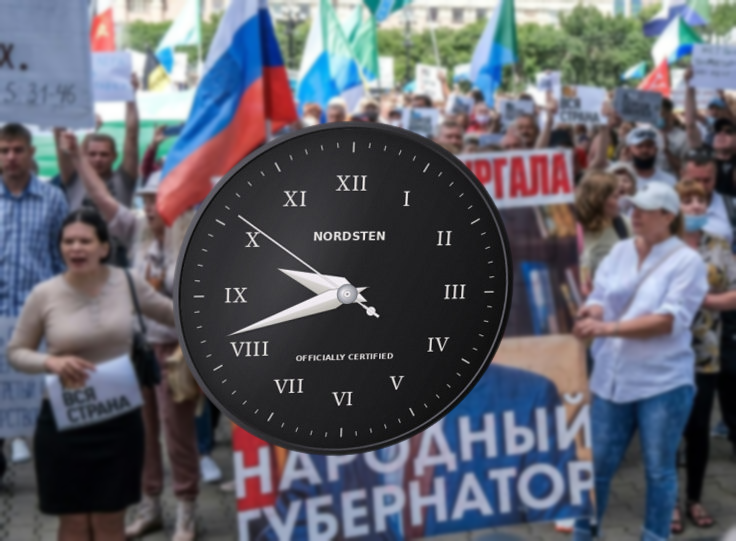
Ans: 9:41:51
